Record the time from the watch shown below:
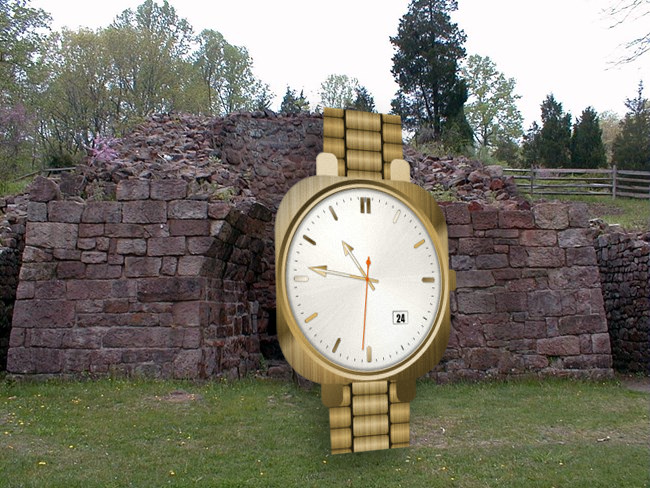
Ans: 10:46:31
